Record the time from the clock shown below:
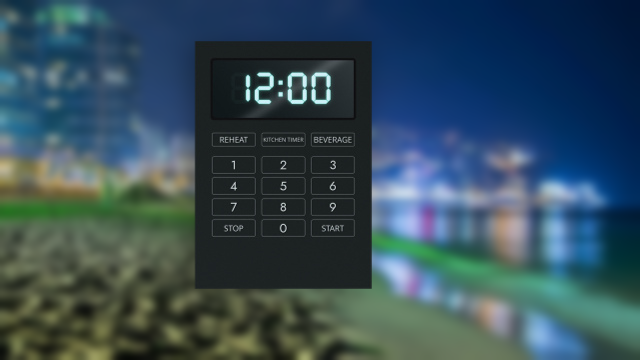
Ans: 12:00
